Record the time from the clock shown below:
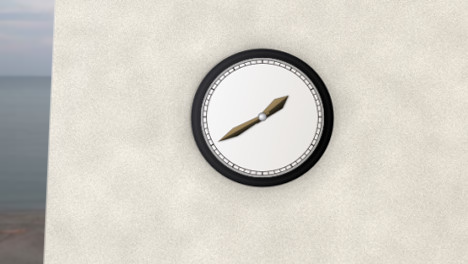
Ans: 1:40
